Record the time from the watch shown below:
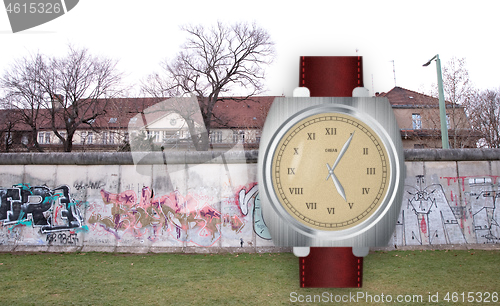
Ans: 5:05
